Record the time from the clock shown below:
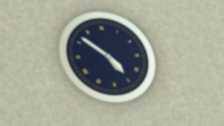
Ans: 4:52
